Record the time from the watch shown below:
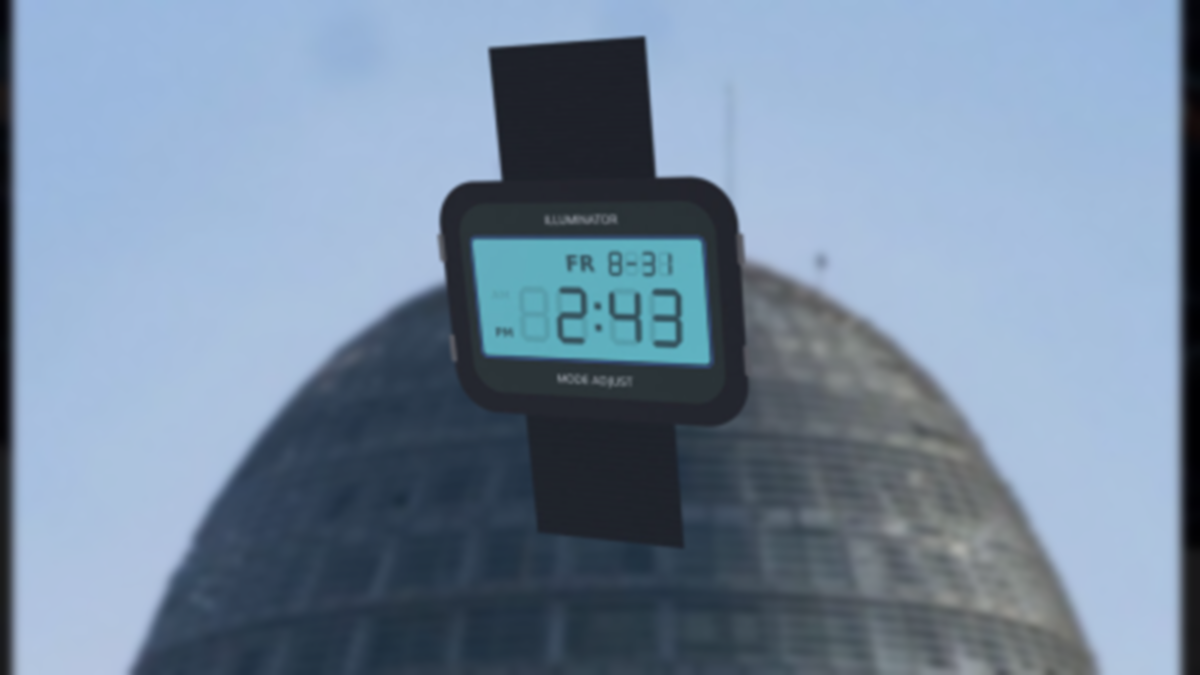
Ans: 2:43
